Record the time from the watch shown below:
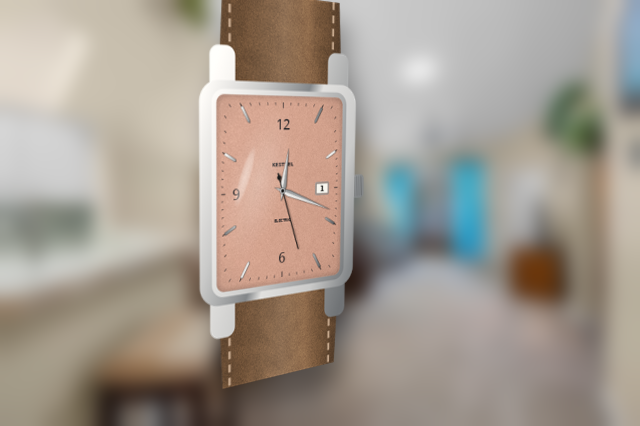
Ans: 12:18:27
